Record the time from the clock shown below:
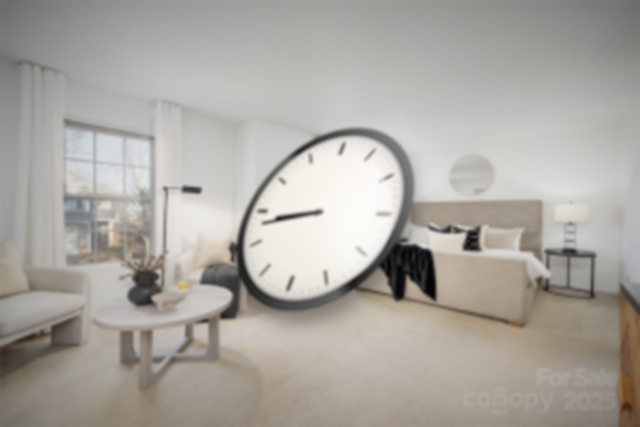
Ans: 8:43
